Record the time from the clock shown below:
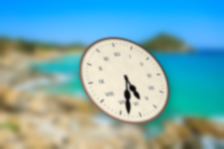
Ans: 5:33
